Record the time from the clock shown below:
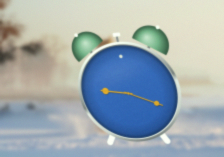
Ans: 9:19
